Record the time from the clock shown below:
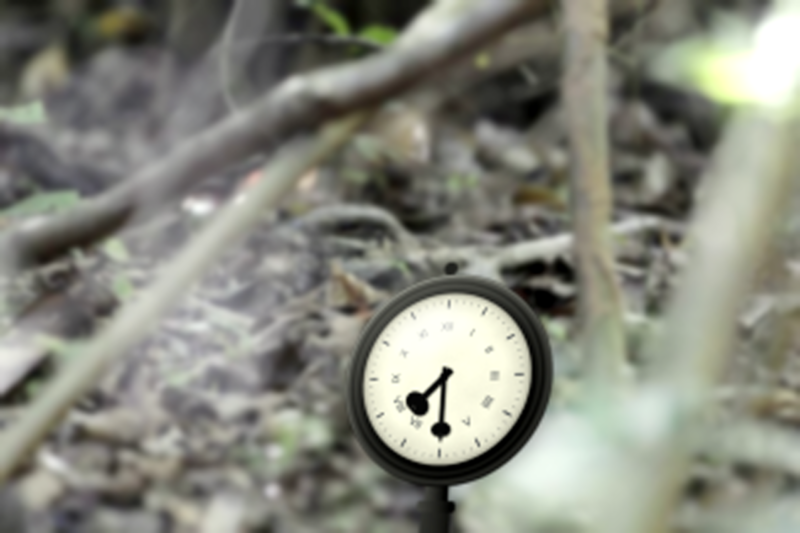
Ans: 7:30
